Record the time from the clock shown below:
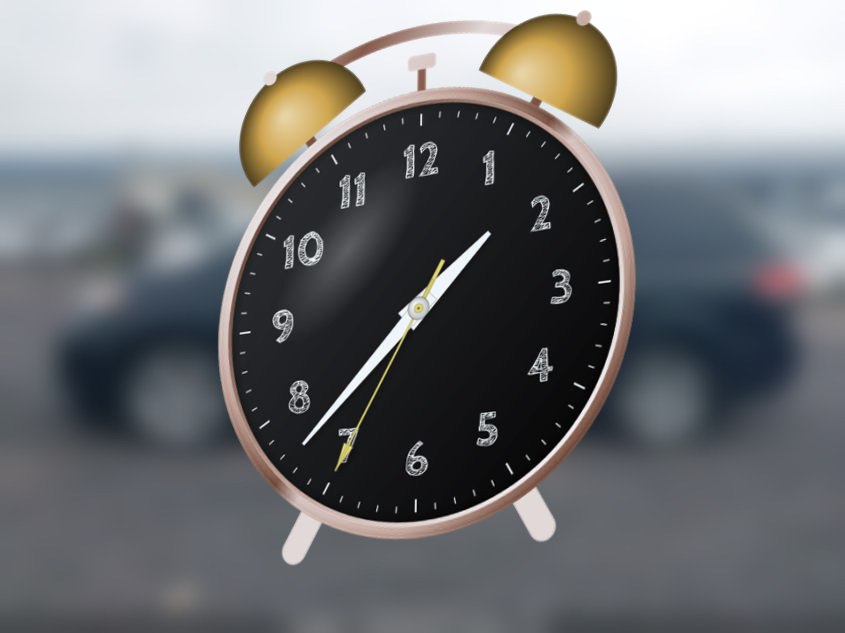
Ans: 1:37:35
